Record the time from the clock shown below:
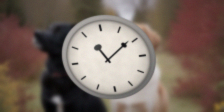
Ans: 11:09
